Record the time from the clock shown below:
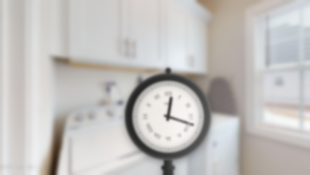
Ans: 12:18
